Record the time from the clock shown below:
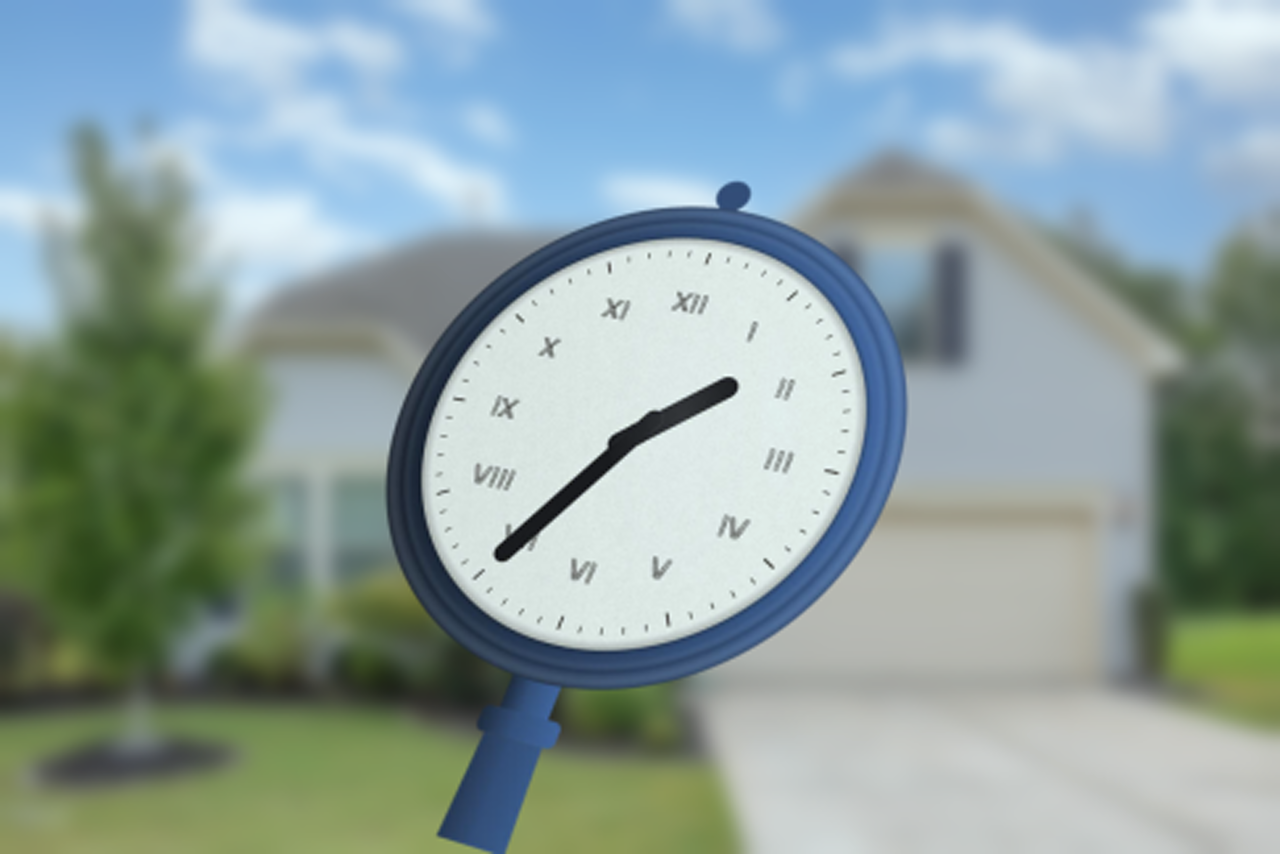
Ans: 1:35
